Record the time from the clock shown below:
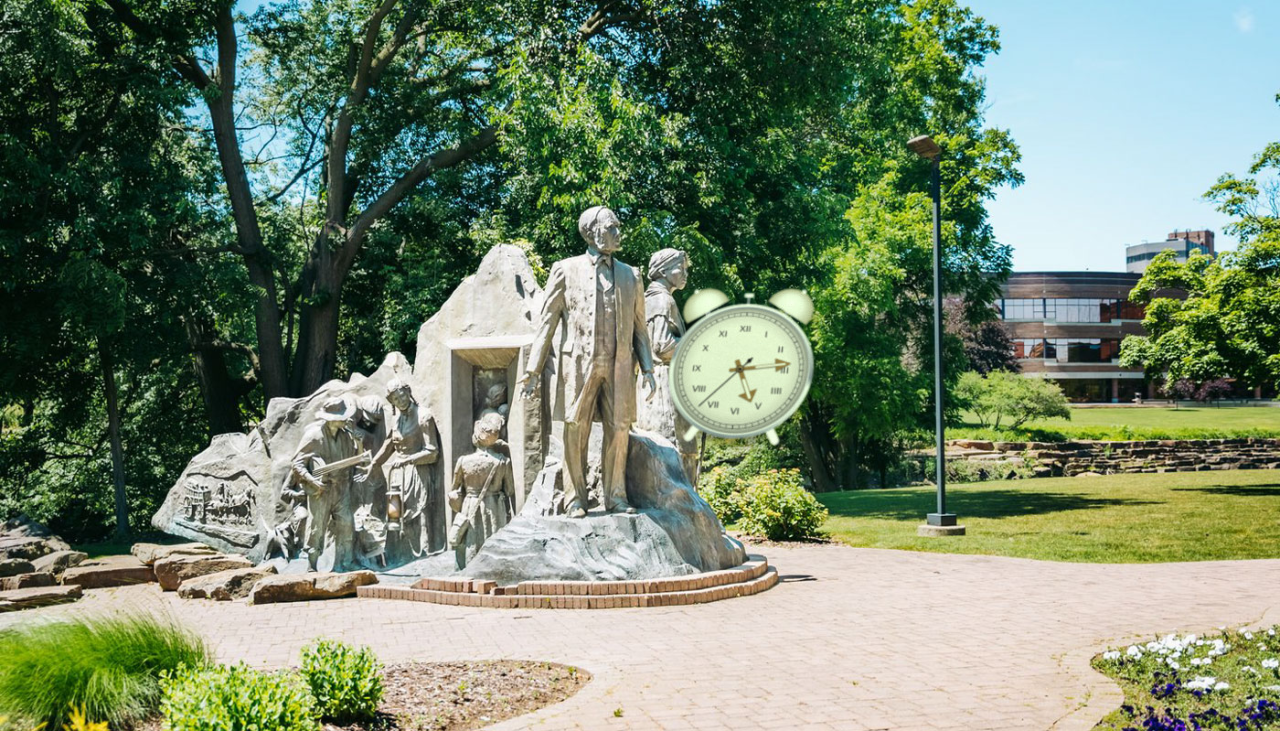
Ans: 5:13:37
